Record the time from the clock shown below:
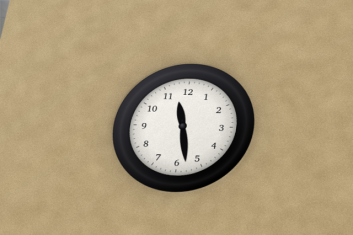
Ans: 11:28
